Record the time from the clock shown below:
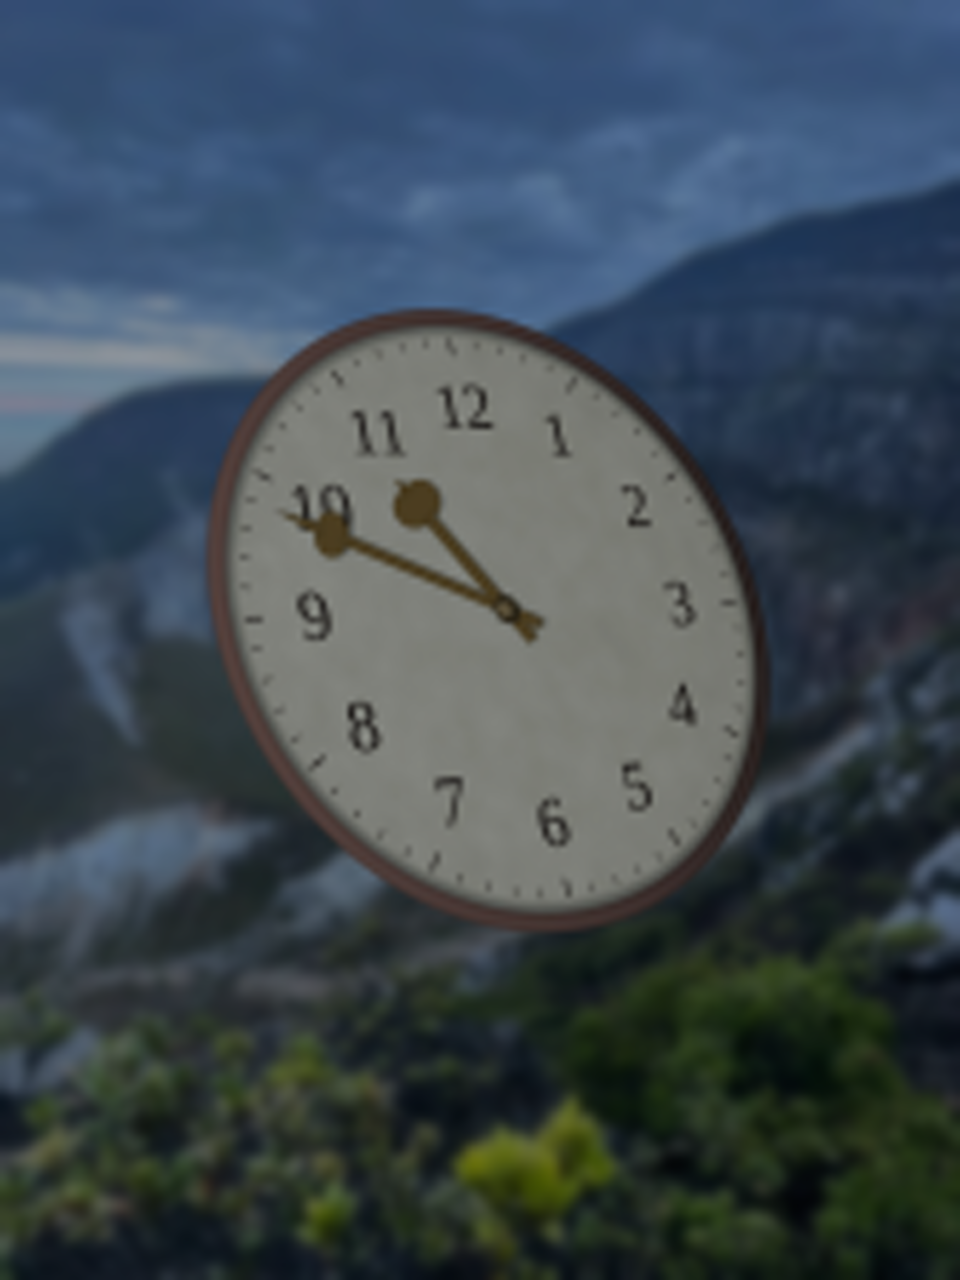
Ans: 10:49
